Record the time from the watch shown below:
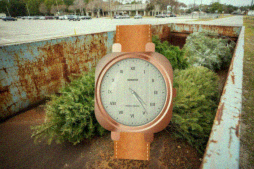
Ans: 4:24
